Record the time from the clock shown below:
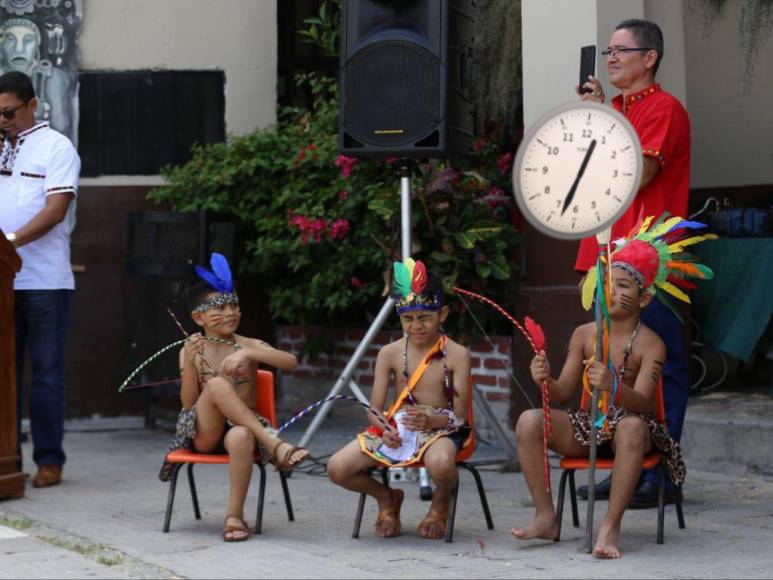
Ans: 12:33
